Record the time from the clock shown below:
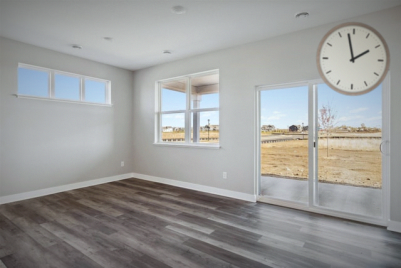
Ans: 1:58
